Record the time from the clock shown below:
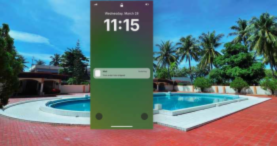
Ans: 11:15
